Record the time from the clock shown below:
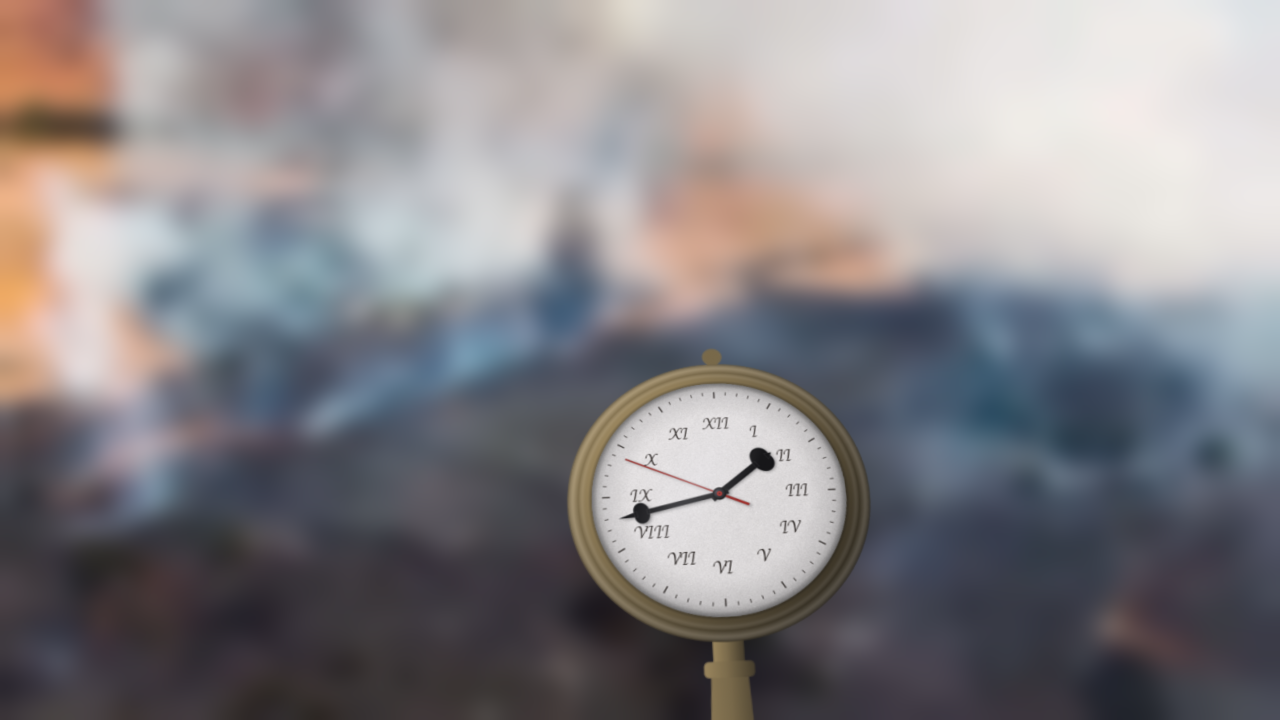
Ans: 1:42:49
